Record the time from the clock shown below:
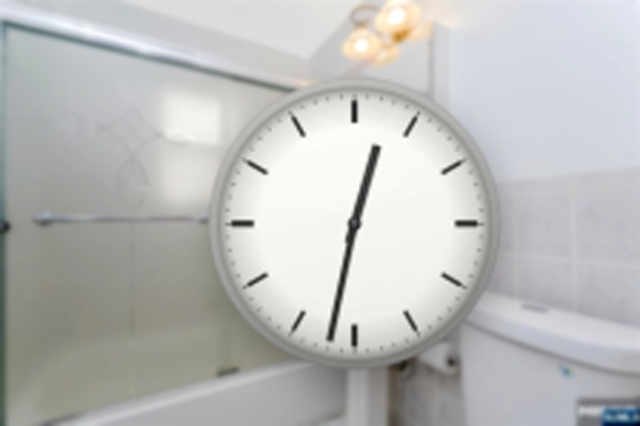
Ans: 12:32
